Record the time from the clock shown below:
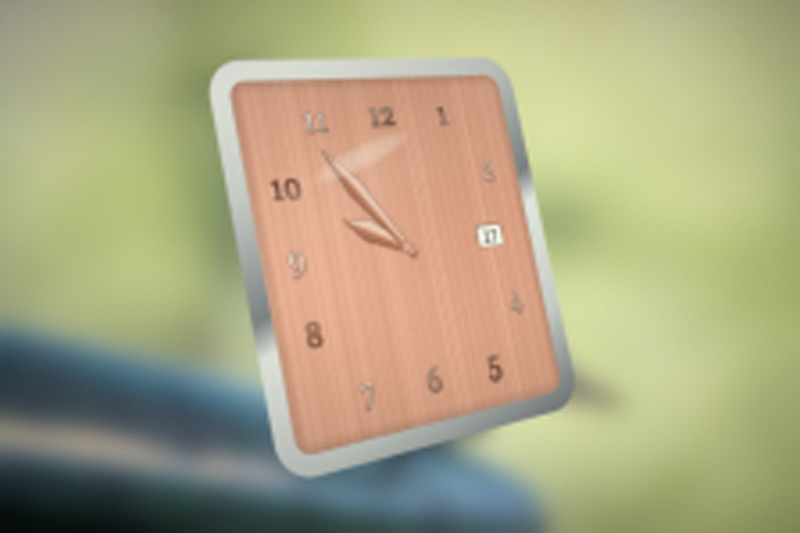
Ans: 9:54
